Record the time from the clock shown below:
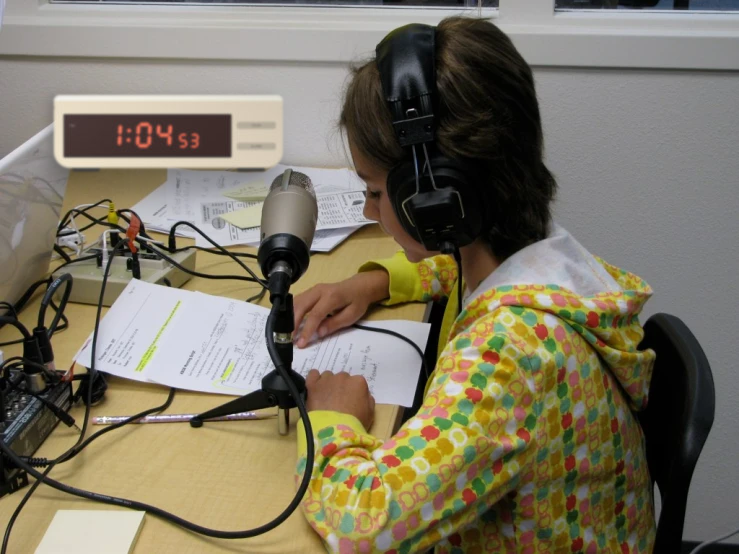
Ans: 1:04:53
